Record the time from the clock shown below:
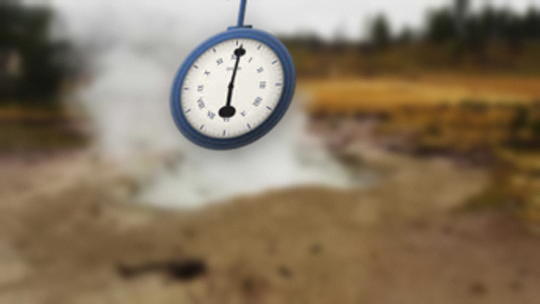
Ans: 6:01
